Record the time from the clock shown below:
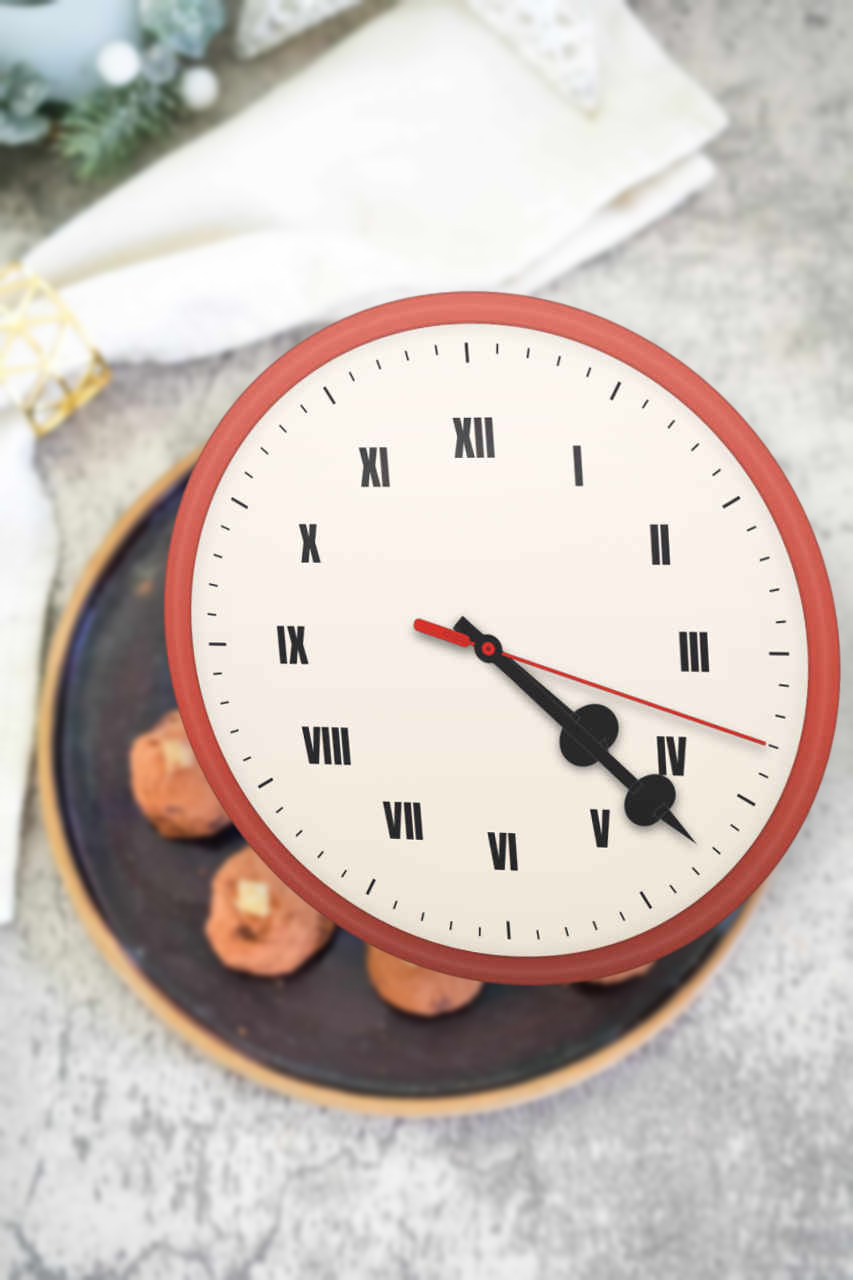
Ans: 4:22:18
